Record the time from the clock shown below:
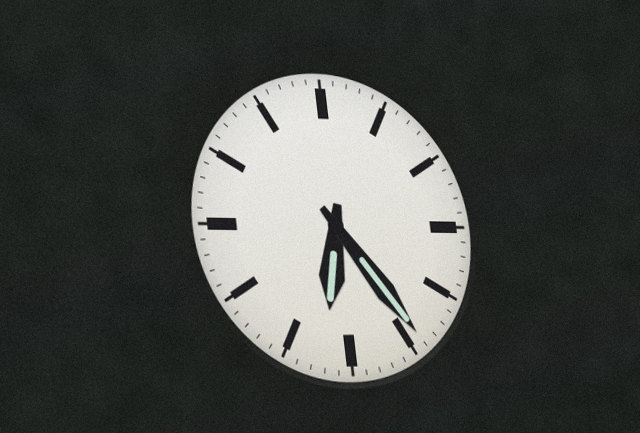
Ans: 6:24
